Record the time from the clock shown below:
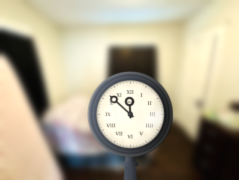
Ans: 11:52
